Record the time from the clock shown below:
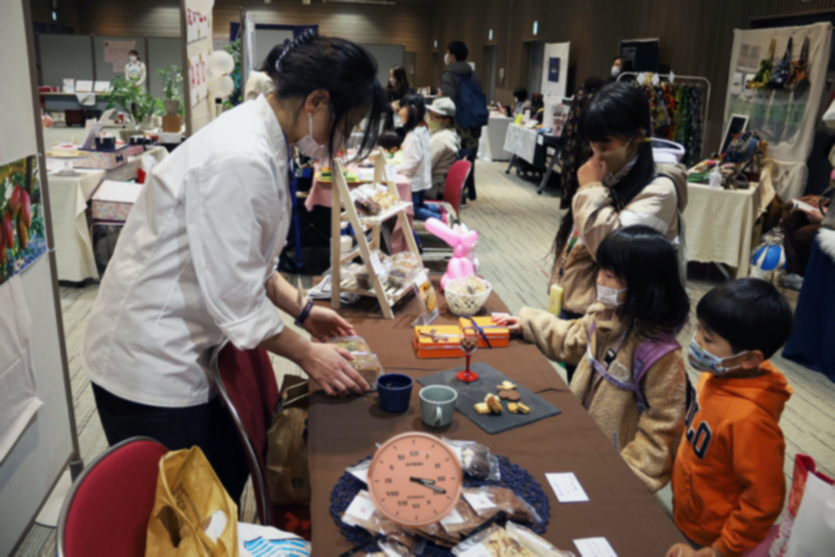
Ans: 3:19
